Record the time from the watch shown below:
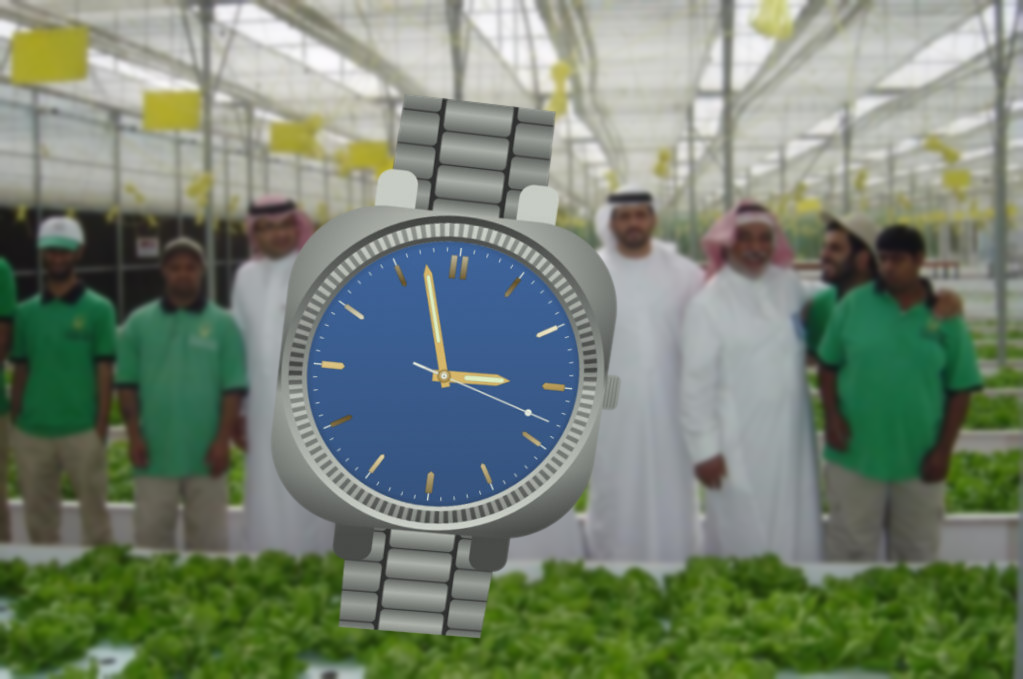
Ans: 2:57:18
